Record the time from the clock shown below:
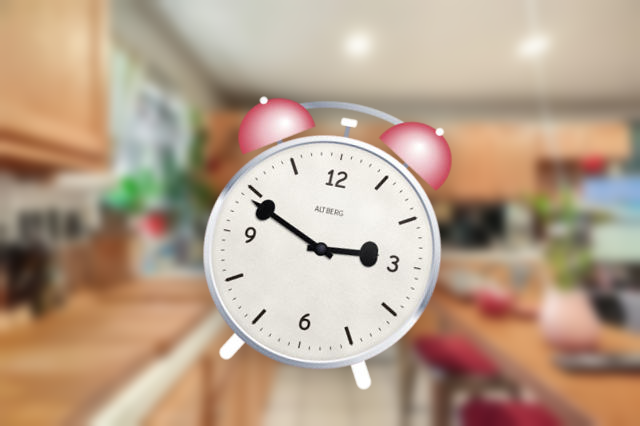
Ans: 2:49
